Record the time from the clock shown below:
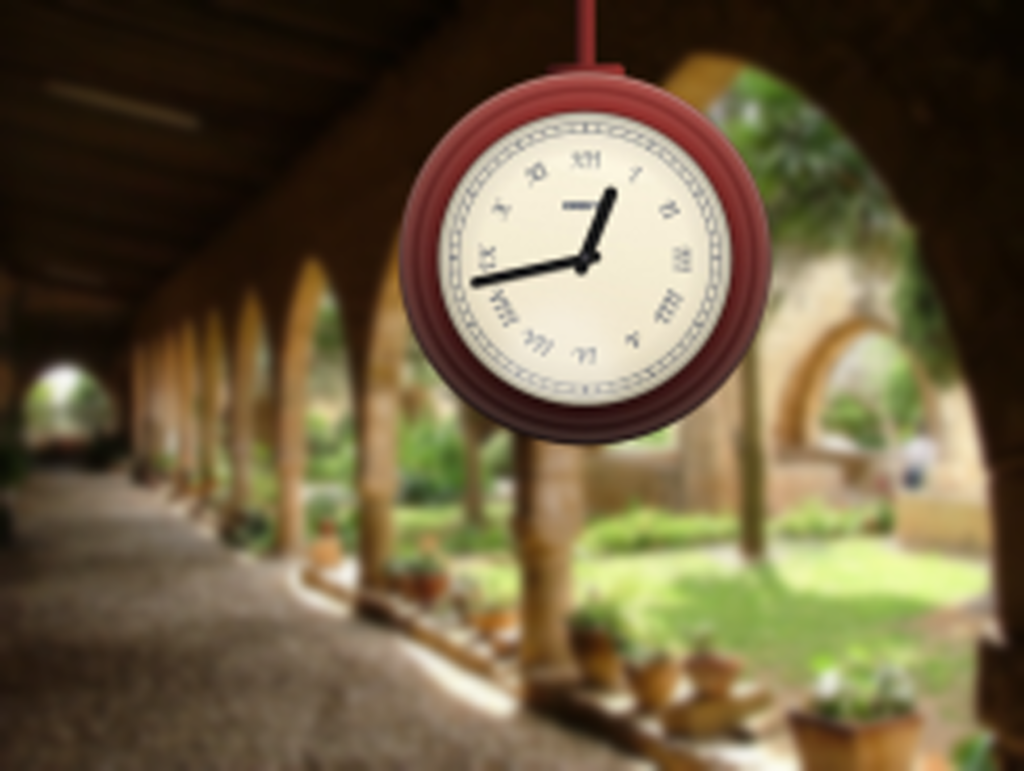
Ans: 12:43
